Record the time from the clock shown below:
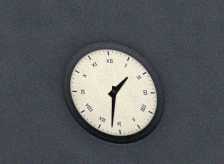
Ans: 1:32
